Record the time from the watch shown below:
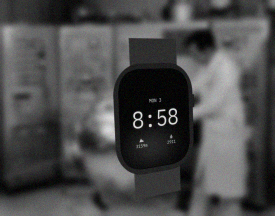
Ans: 8:58
